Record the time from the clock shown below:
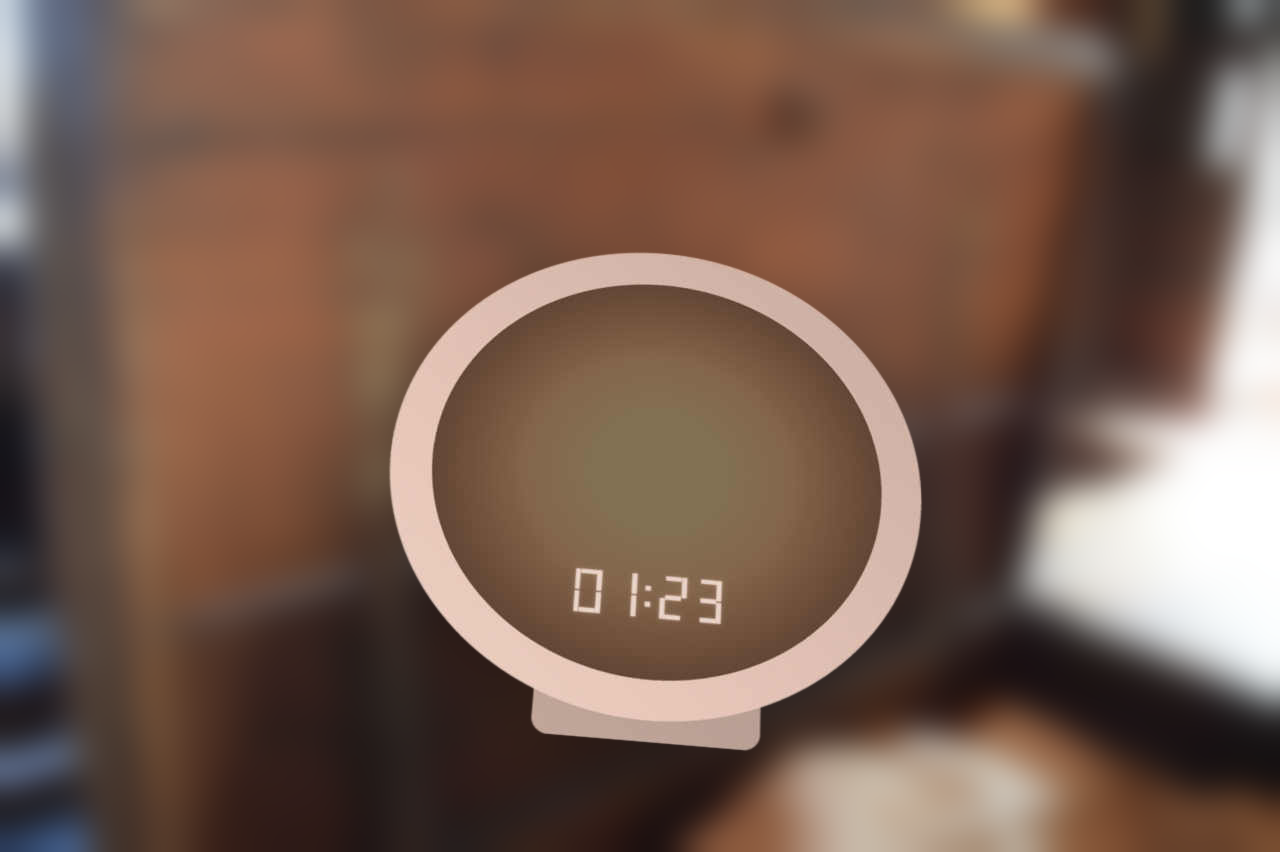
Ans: 1:23
